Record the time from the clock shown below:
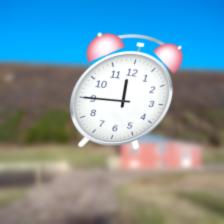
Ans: 11:45
